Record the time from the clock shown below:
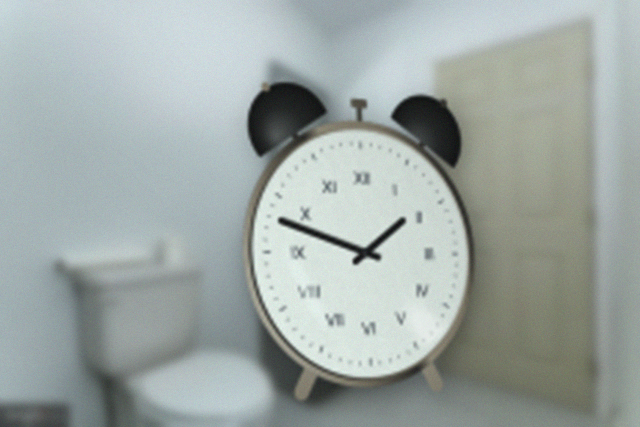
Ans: 1:48
